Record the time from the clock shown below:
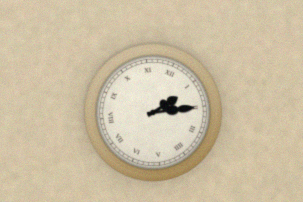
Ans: 1:10
